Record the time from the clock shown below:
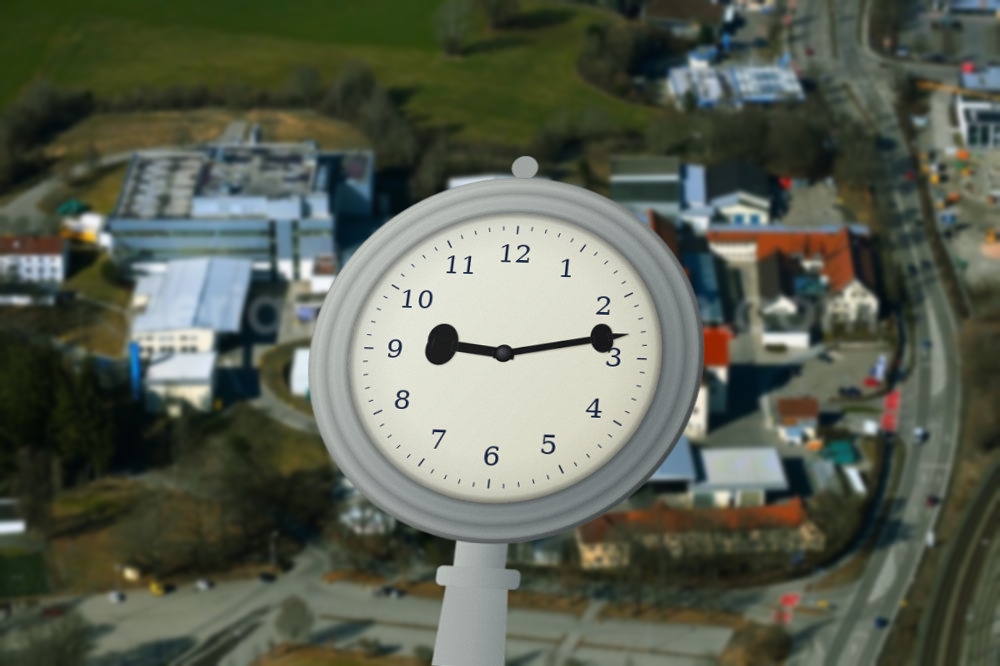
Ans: 9:13
